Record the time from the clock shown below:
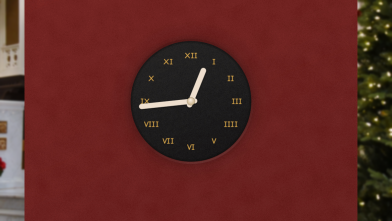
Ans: 12:44
